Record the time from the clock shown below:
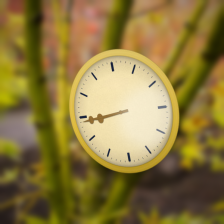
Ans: 8:44
